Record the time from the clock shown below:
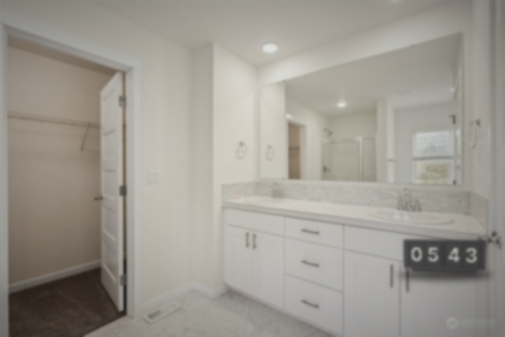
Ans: 5:43
